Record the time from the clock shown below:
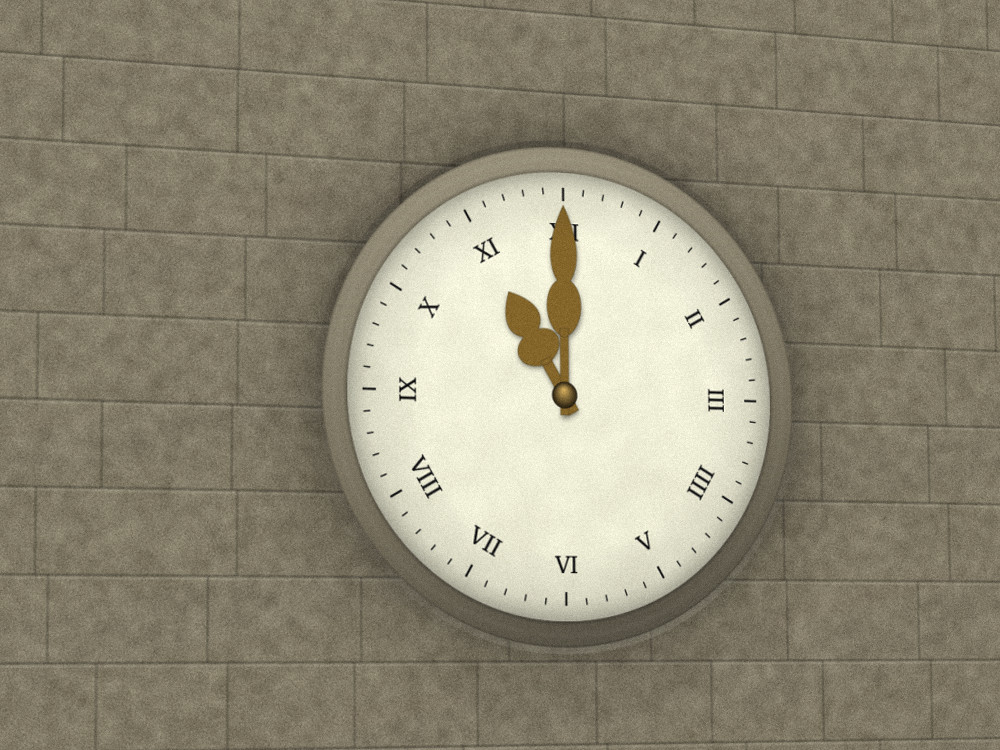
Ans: 11:00
